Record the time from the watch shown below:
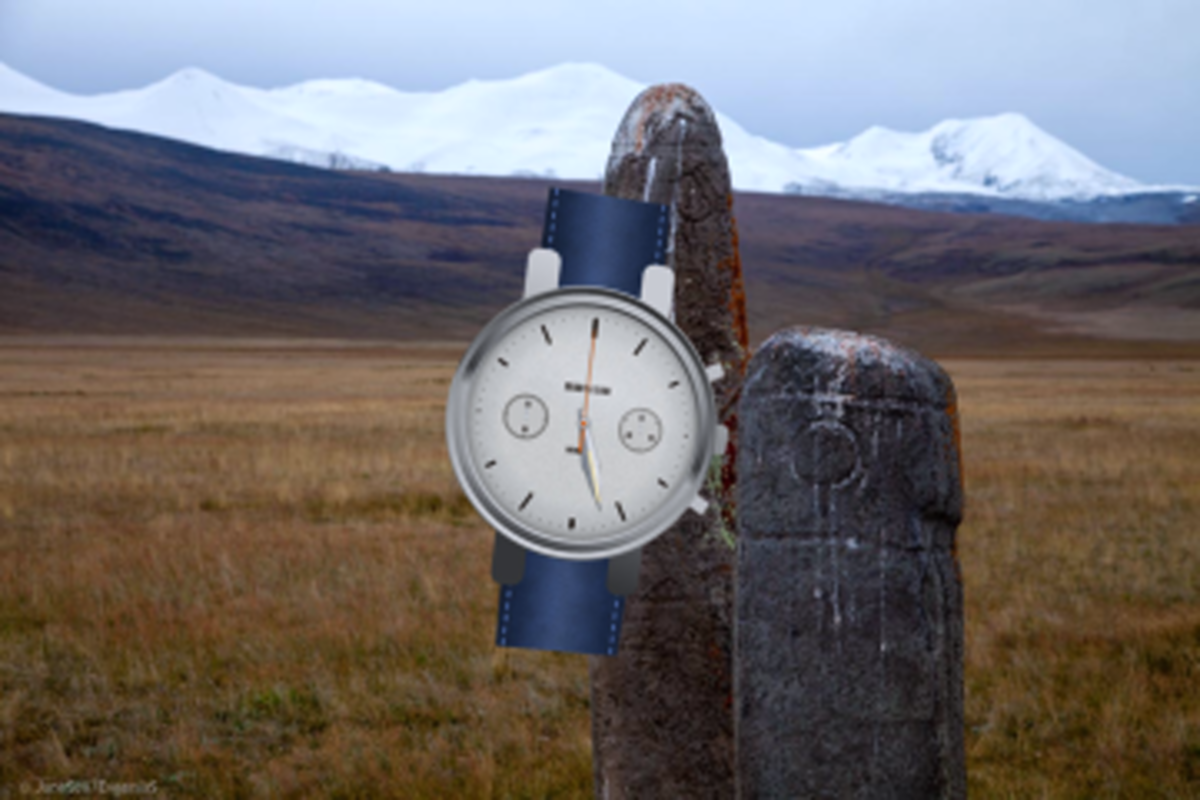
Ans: 5:27
